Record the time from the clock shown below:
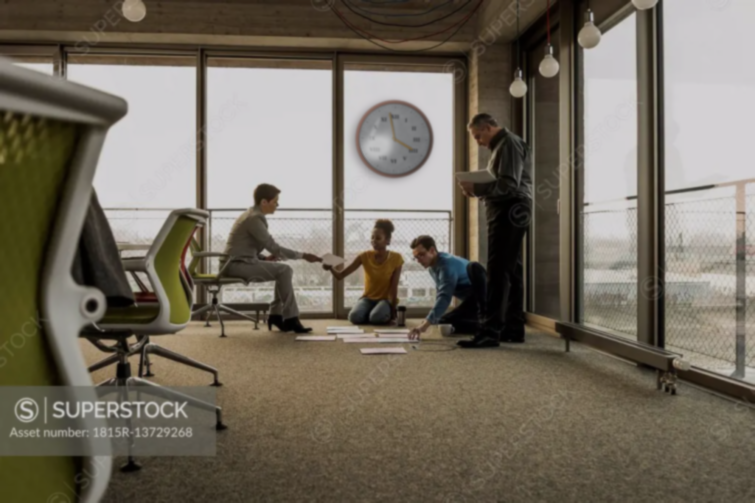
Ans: 3:58
